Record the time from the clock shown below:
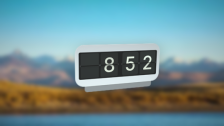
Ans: 8:52
